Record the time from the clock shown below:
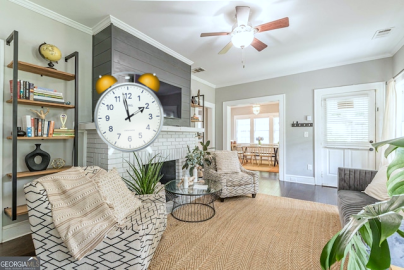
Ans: 1:58
